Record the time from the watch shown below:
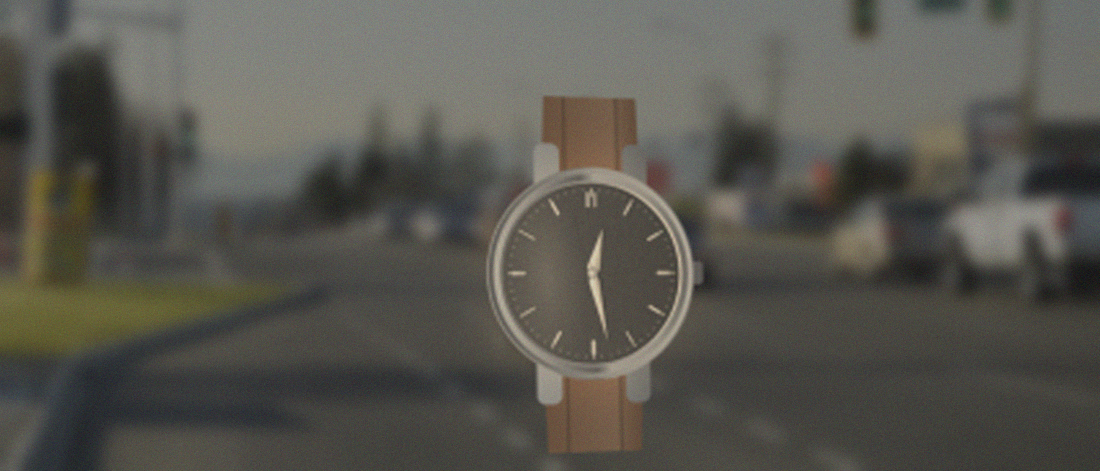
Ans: 12:28
